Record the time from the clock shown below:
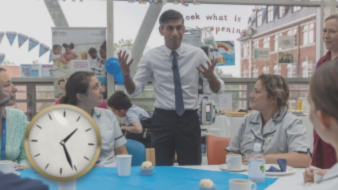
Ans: 1:26
